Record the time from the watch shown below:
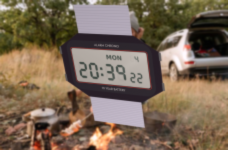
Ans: 20:39:22
